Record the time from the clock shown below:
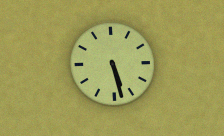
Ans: 5:28
